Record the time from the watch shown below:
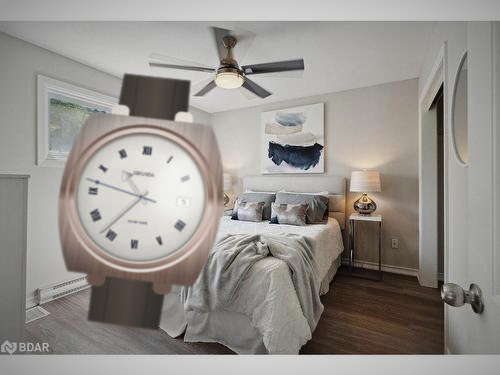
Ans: 10:36:47
